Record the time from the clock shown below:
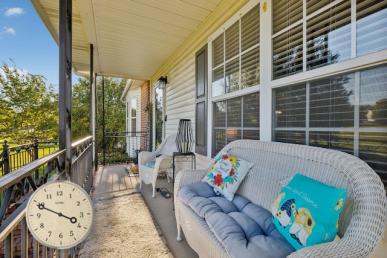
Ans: 3:49
